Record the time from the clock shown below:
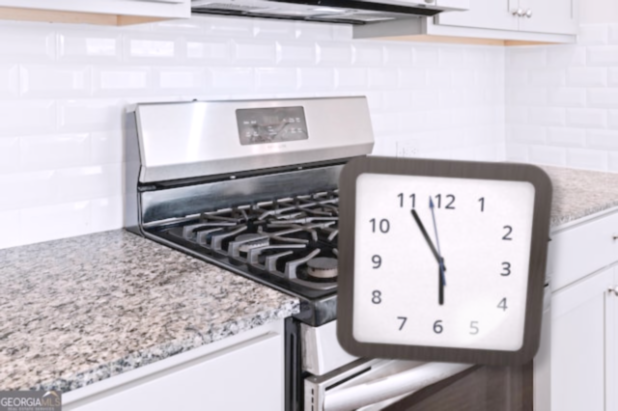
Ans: 5:54:58
